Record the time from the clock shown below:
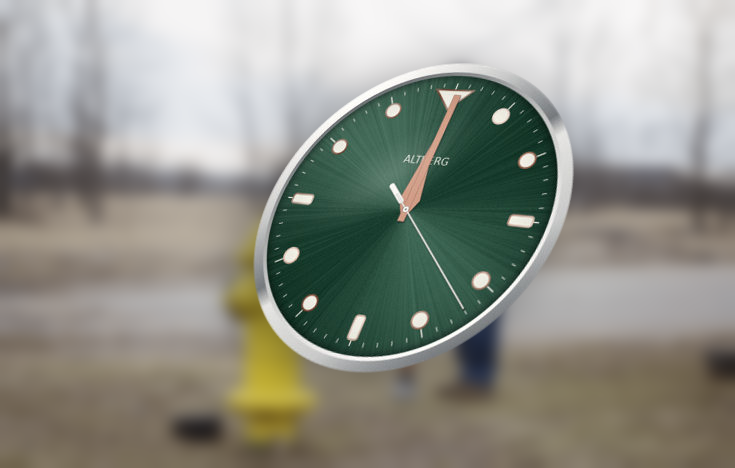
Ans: 12:00:22
